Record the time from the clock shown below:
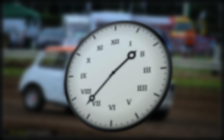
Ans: 1:37
